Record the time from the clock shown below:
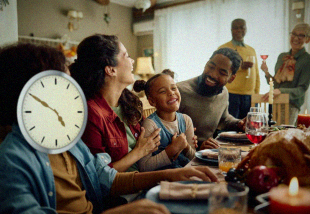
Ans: 4:50
